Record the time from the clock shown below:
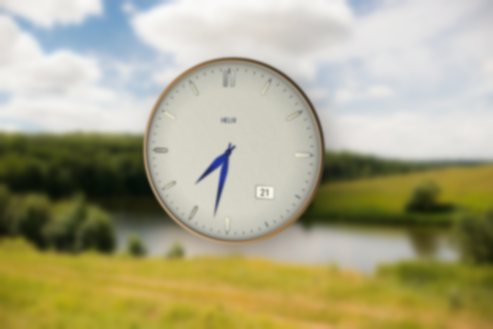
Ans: 7:32
